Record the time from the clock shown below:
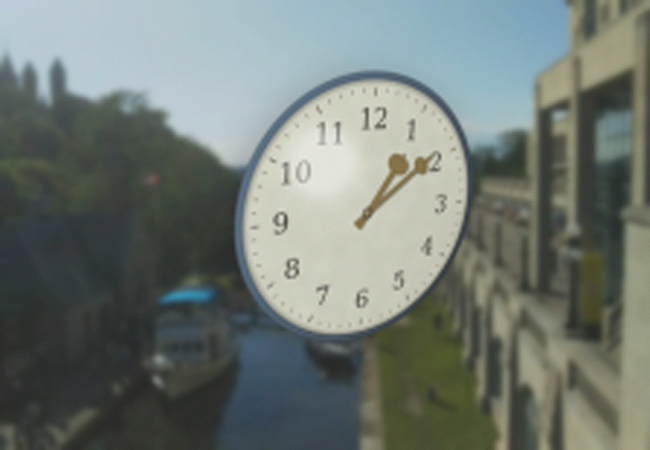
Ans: 1:09
